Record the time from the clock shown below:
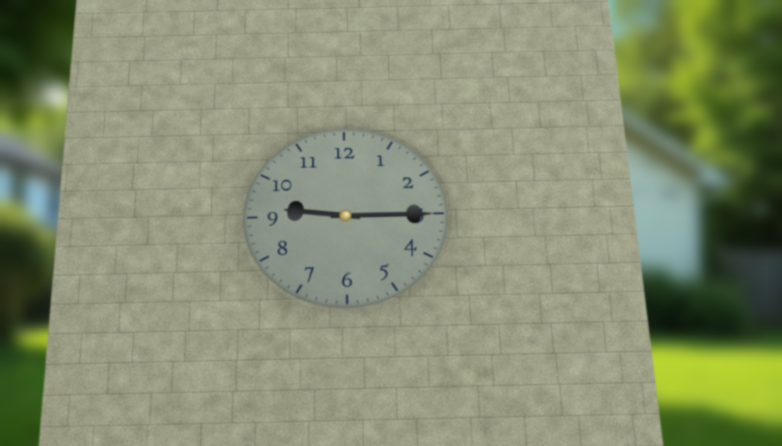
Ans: 9:15
